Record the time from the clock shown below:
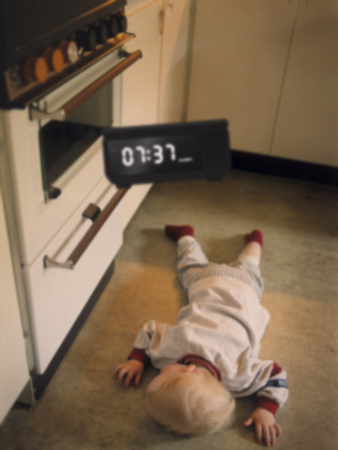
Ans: 7:37
